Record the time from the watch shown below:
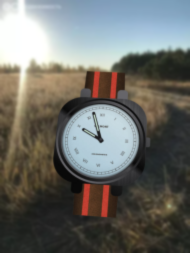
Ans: 9:57
